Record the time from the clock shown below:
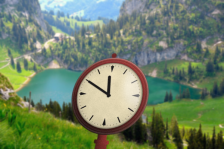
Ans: 11:50
